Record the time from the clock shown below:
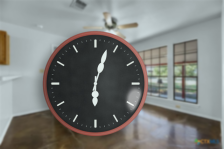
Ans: 6:03
